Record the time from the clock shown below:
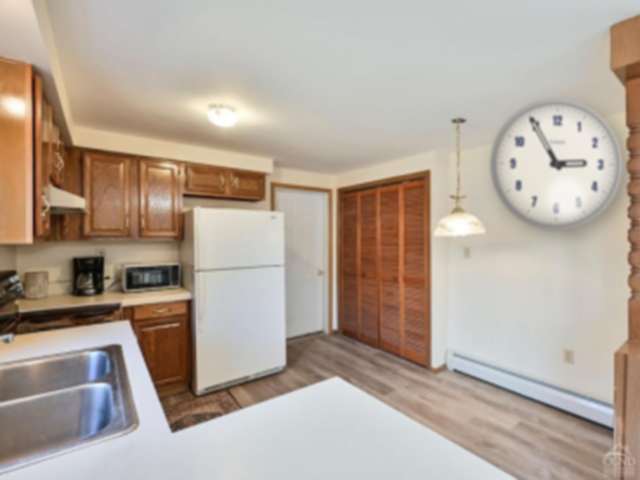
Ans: 2:55
